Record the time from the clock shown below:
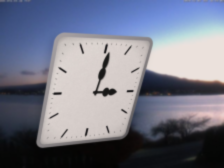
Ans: 3:01
